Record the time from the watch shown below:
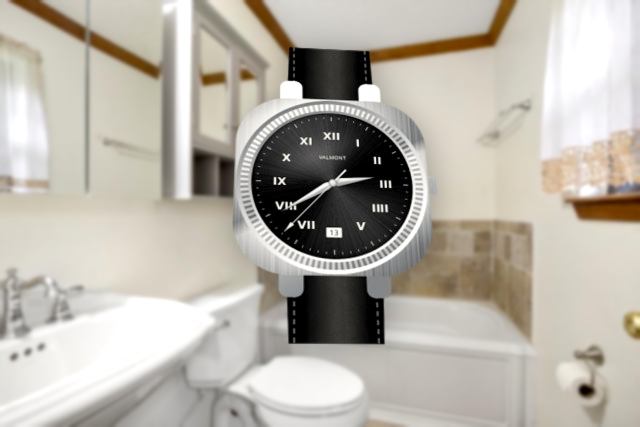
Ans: 2:39:37
